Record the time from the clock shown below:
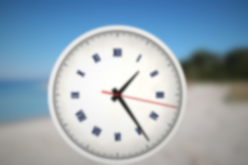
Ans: 1:24:17
